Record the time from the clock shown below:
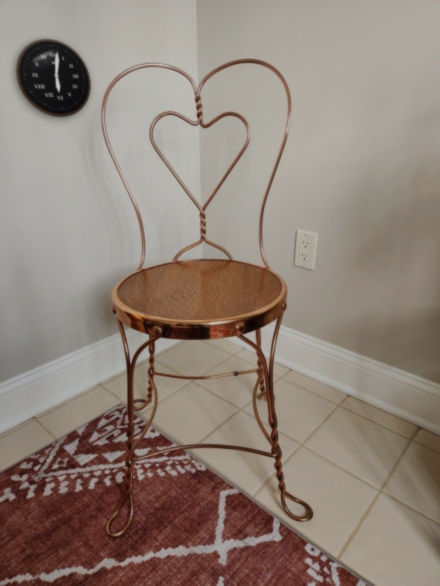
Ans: 6:02
